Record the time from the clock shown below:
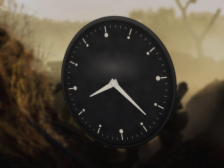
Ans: 8:23
